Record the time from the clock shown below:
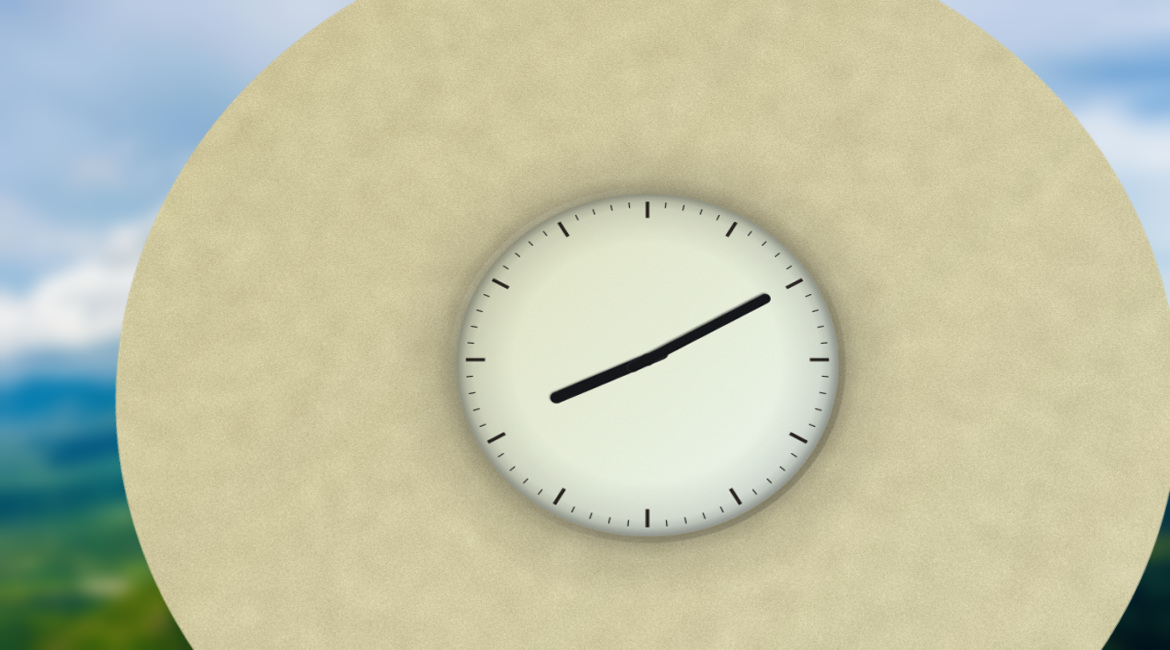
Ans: 8:10
